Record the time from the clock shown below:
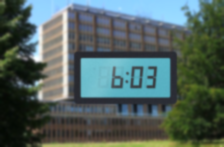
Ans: 6:03
